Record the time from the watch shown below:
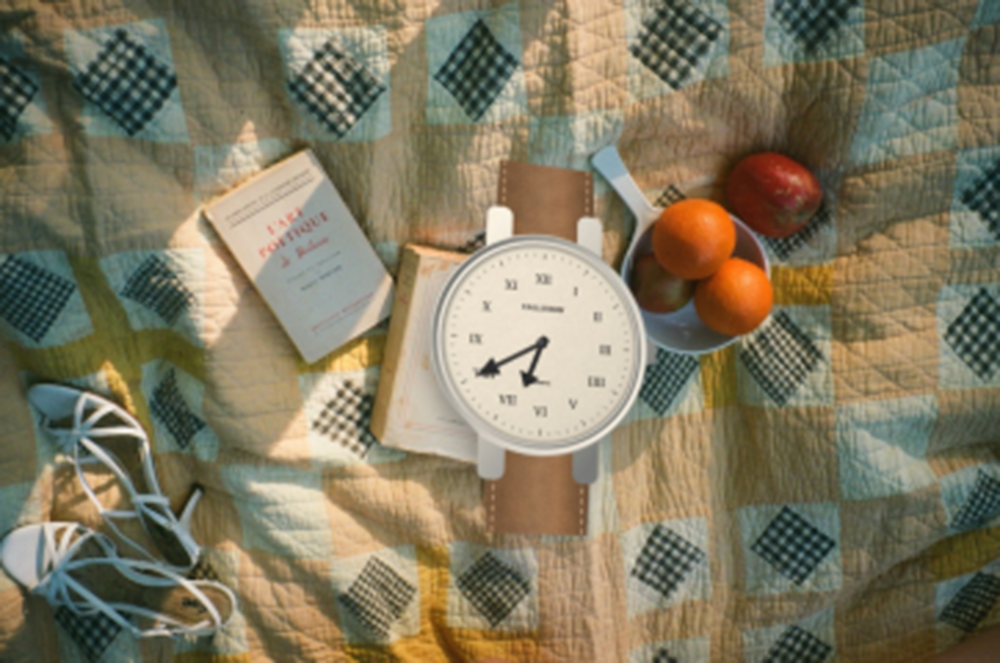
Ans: 6:40
